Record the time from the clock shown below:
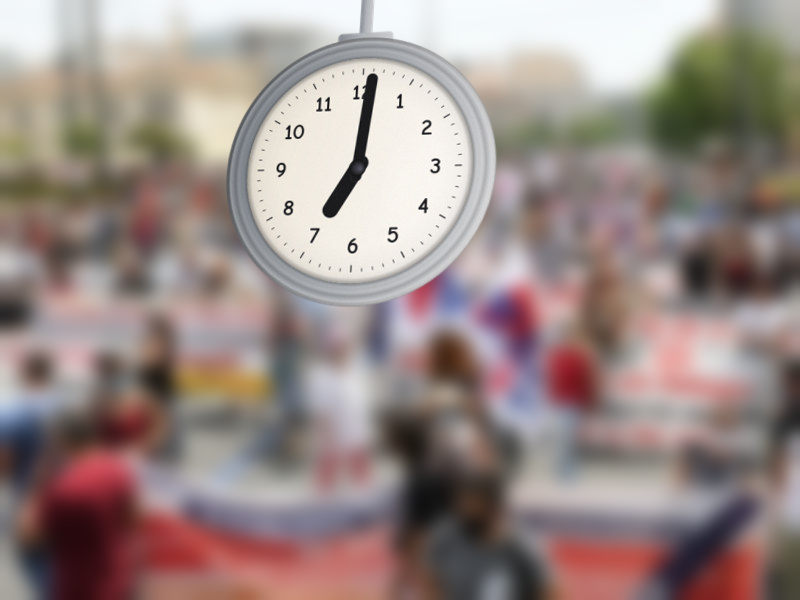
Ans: 7:01
